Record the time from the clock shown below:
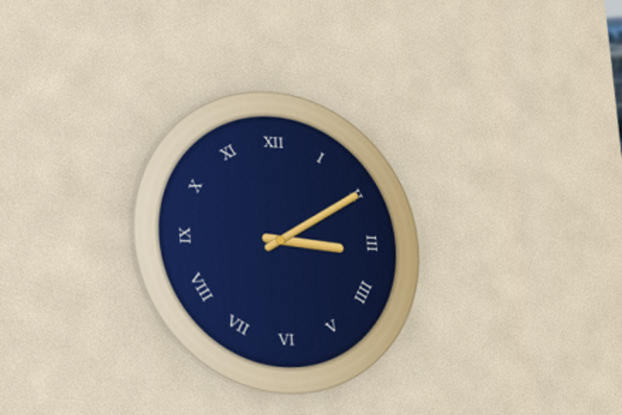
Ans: 3:10
